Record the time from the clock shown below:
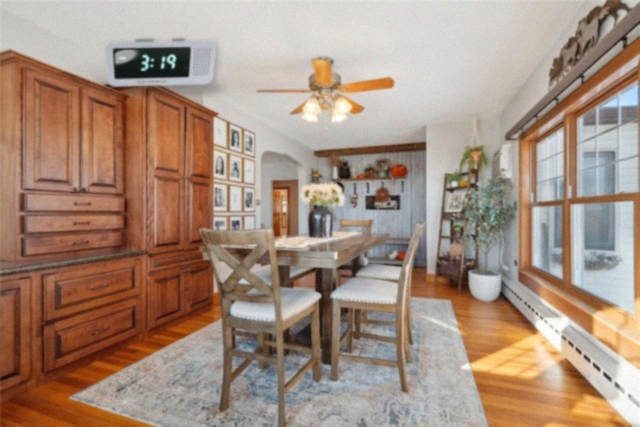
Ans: 3:19
